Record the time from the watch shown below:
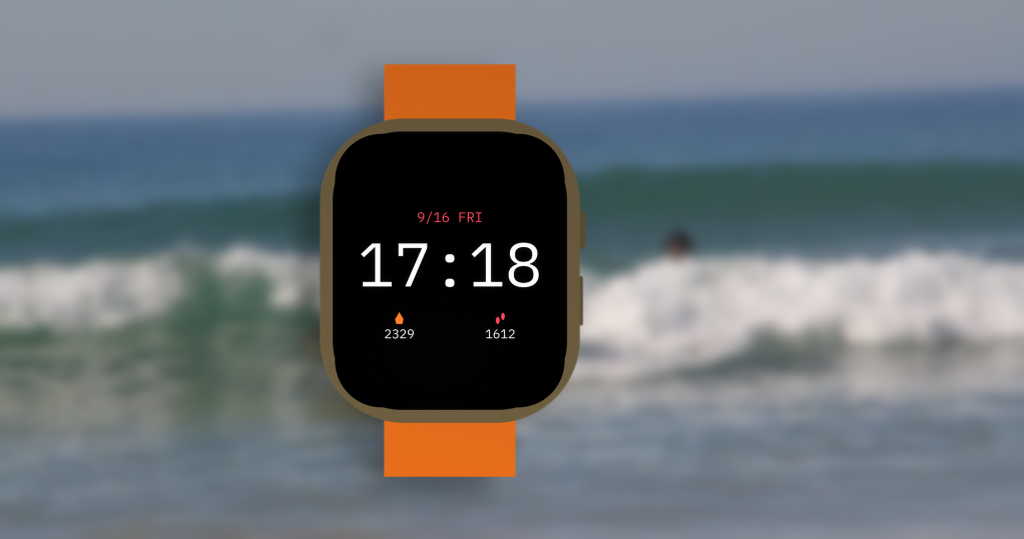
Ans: 17:18
